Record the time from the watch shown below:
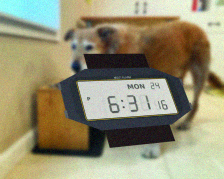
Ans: 6:31:16
